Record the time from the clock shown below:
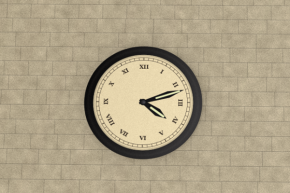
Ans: 4:12
